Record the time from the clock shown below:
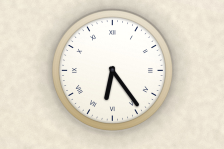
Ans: 6:24
